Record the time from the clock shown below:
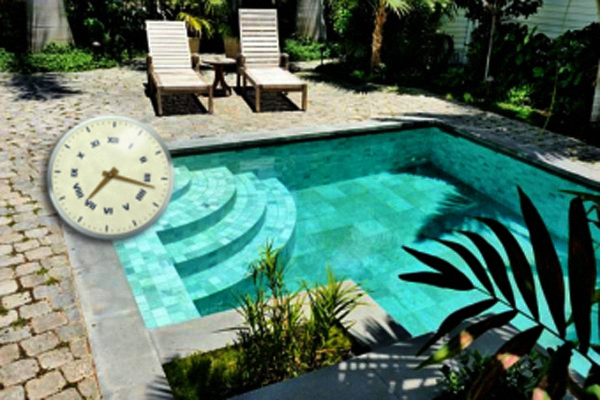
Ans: 7:17
